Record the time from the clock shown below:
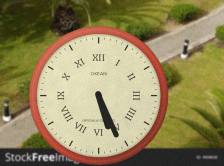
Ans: 5:26
